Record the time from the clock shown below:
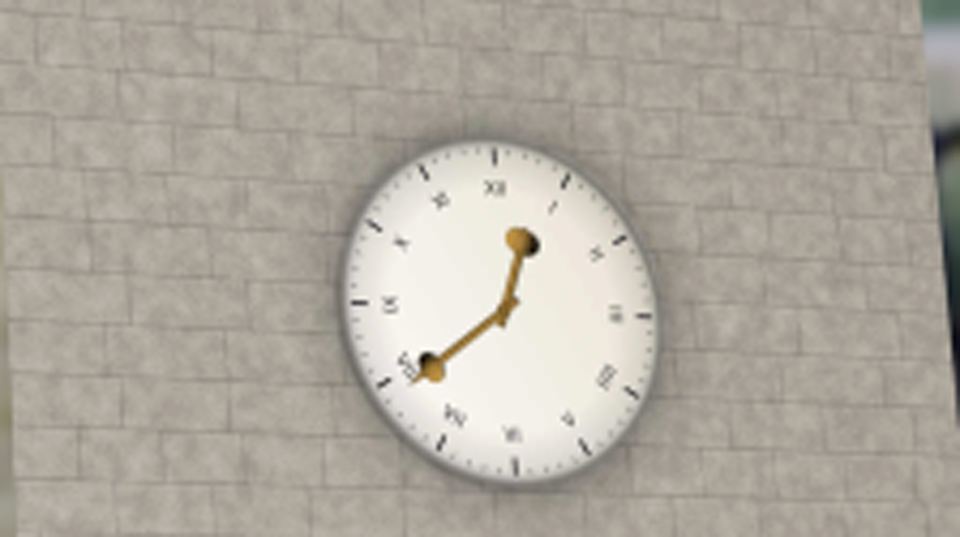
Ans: 12:39
